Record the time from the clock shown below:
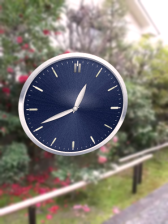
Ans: 12:41
